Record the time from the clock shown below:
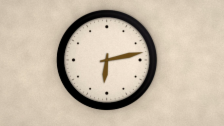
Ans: 6:13
